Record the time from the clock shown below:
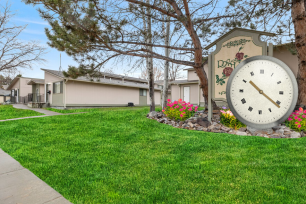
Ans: 10:21
